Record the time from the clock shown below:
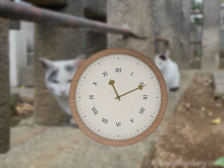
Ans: 11:11
